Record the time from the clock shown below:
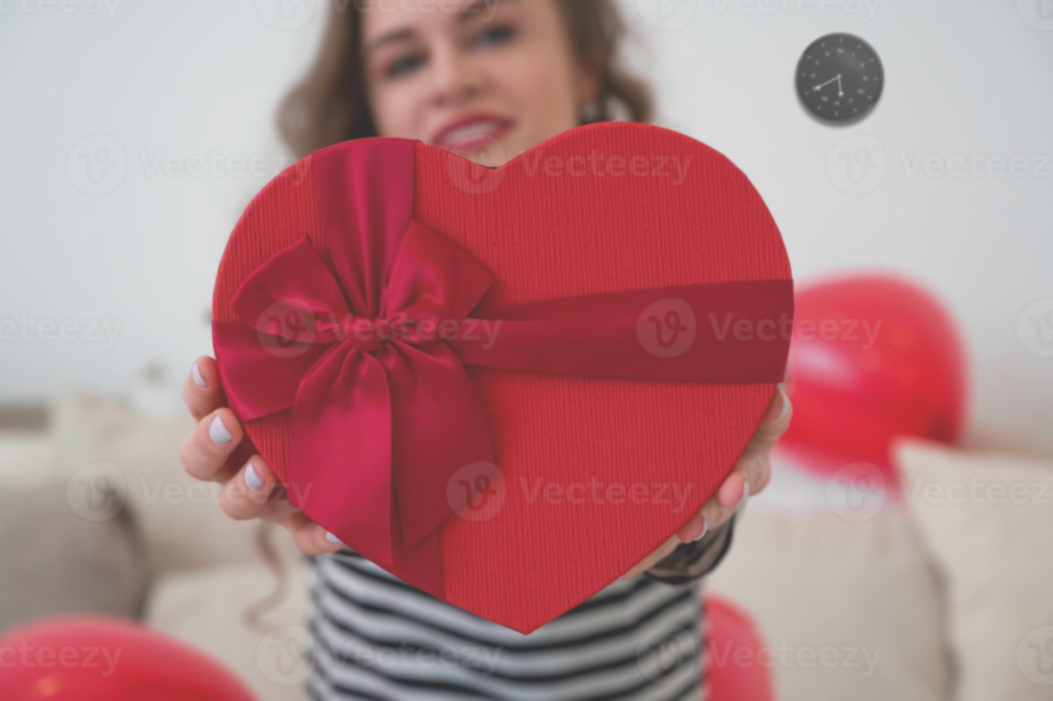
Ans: 5:40
